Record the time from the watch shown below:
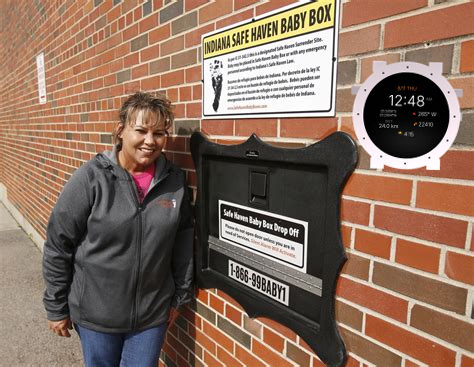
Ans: 12:48
